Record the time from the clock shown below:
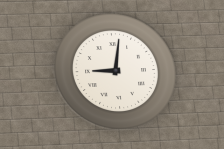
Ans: 9:02
